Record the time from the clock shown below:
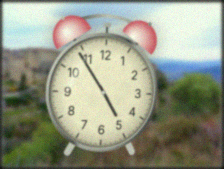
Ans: 4:54
